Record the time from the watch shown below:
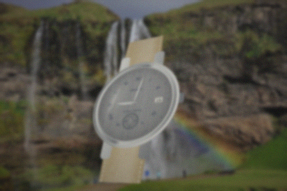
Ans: 9:02
